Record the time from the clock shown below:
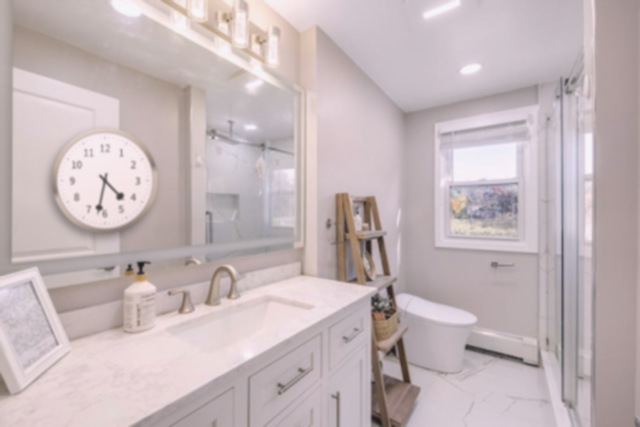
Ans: 4:32
